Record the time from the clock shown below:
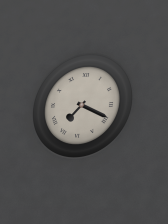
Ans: 7:19
